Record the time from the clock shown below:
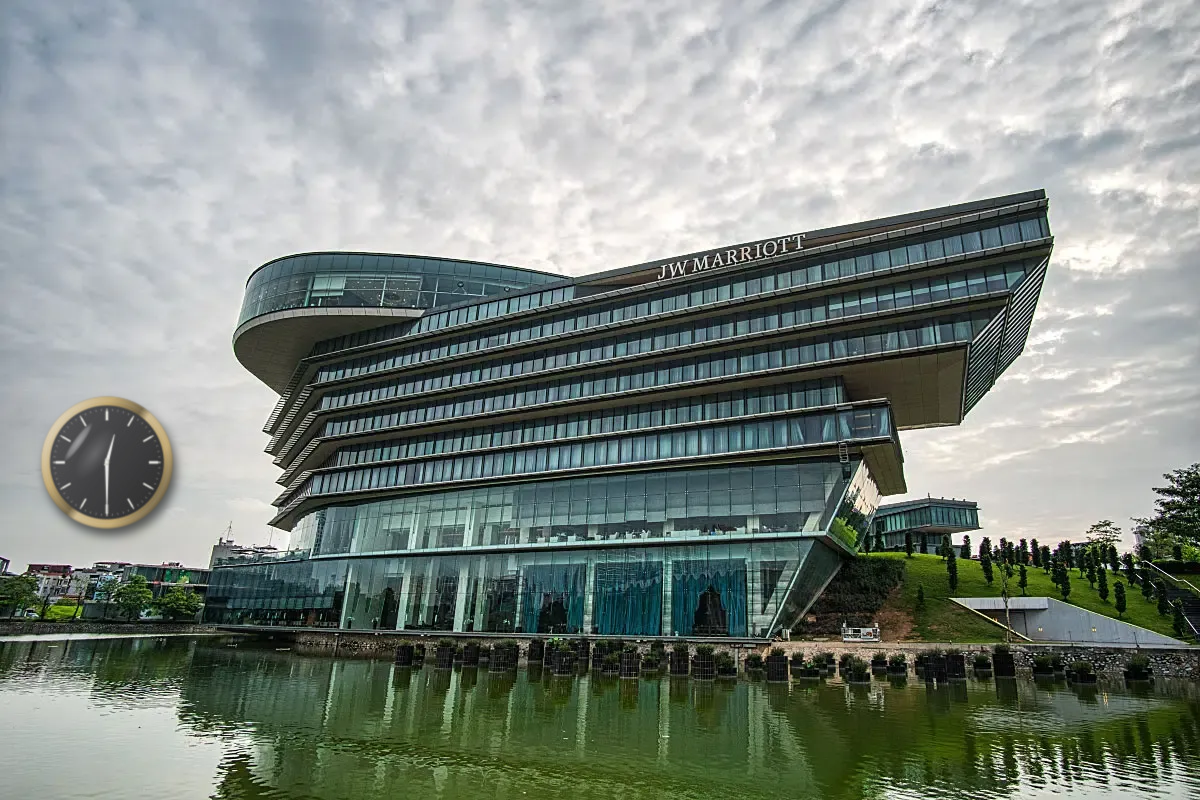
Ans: 12:30
